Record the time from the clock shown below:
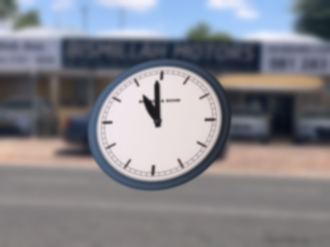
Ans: 10:59
